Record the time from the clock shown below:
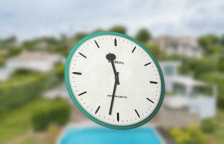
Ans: 11:32
